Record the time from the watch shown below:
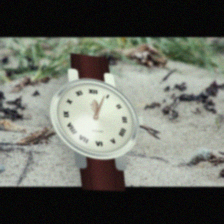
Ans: 12:04
